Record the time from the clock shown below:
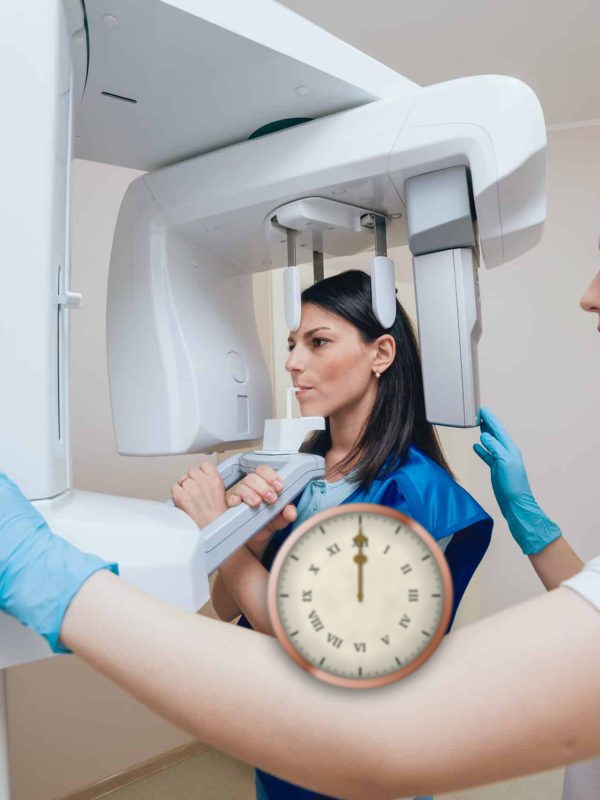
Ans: 12:00
